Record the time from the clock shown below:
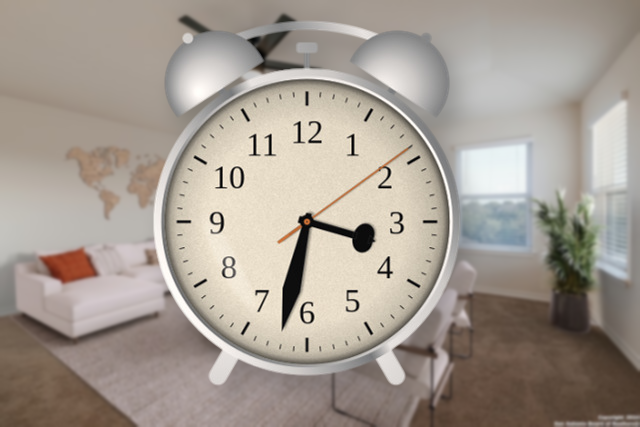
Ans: 3:32:09
